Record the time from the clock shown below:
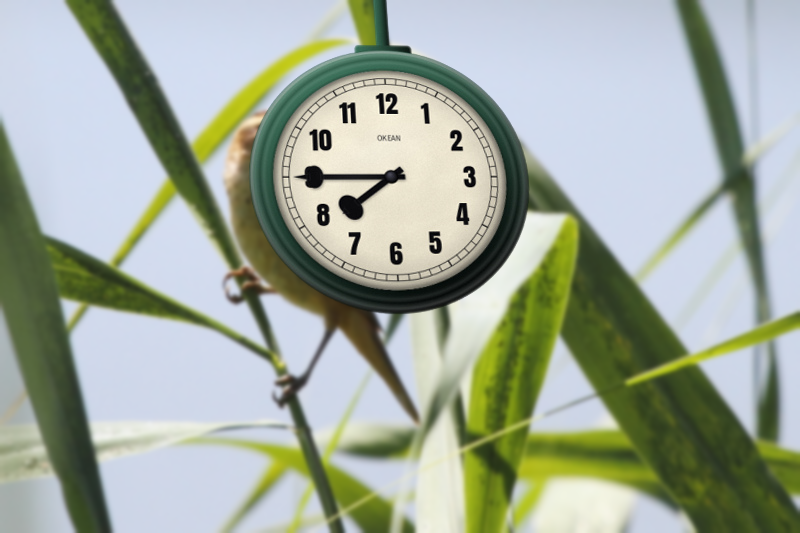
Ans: 7:45
